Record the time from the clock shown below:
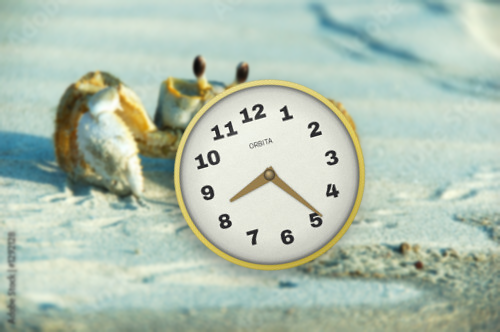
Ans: 8:24
